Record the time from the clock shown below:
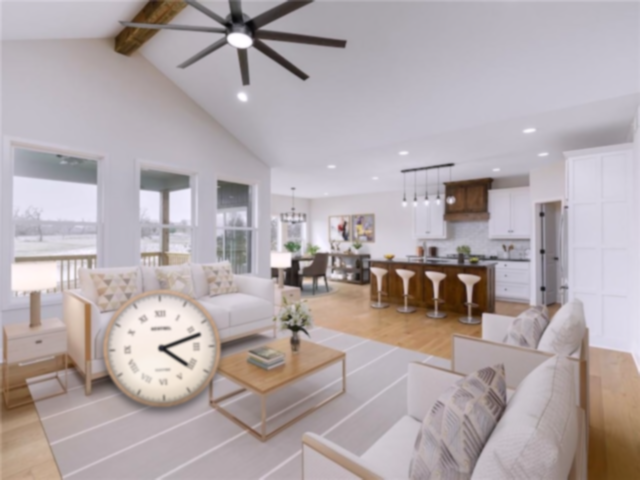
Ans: 4:12
